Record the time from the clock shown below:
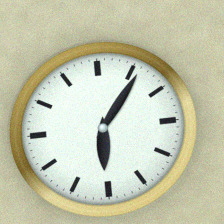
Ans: 6:06
